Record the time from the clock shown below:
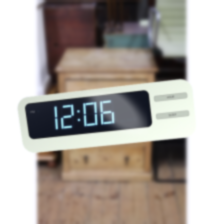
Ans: 12:06
